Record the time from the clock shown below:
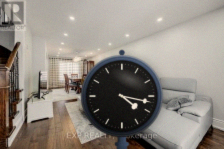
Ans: 4:17
